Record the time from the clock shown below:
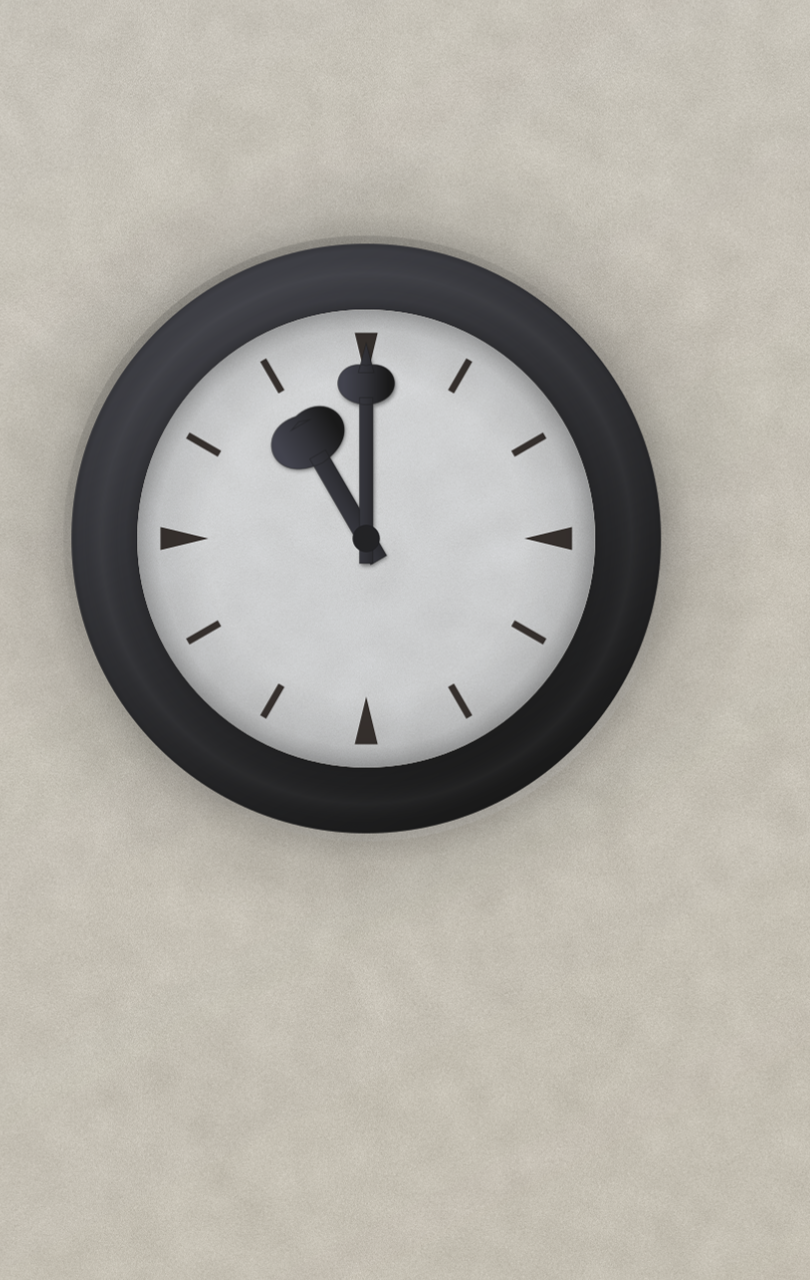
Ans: 11:00
